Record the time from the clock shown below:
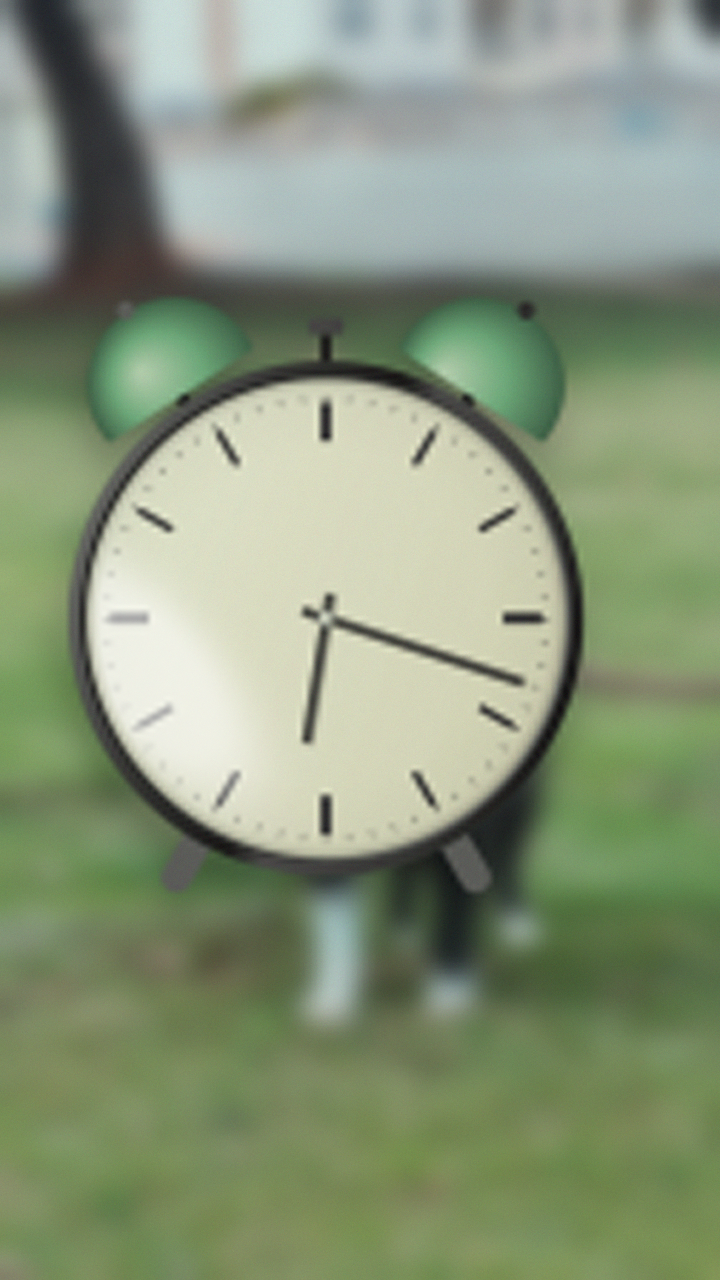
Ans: 6:18
